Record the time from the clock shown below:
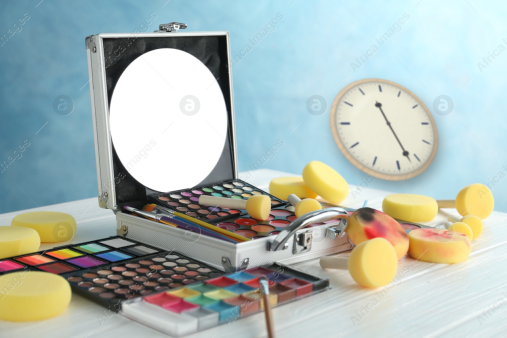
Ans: 11:27
